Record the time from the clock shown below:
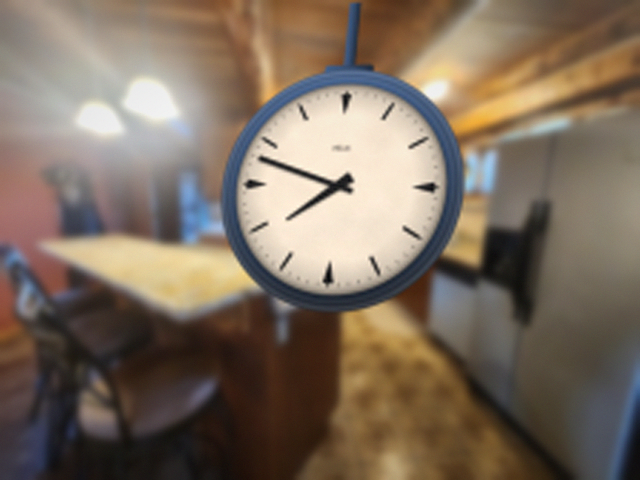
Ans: 7:48
